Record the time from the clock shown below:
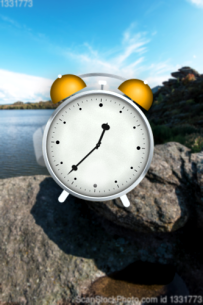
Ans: 12:37
